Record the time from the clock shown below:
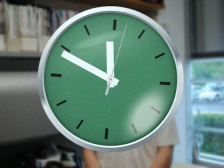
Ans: 11:49:02
